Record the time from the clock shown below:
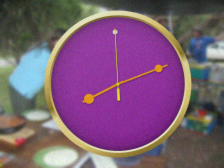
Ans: 8:12:00
